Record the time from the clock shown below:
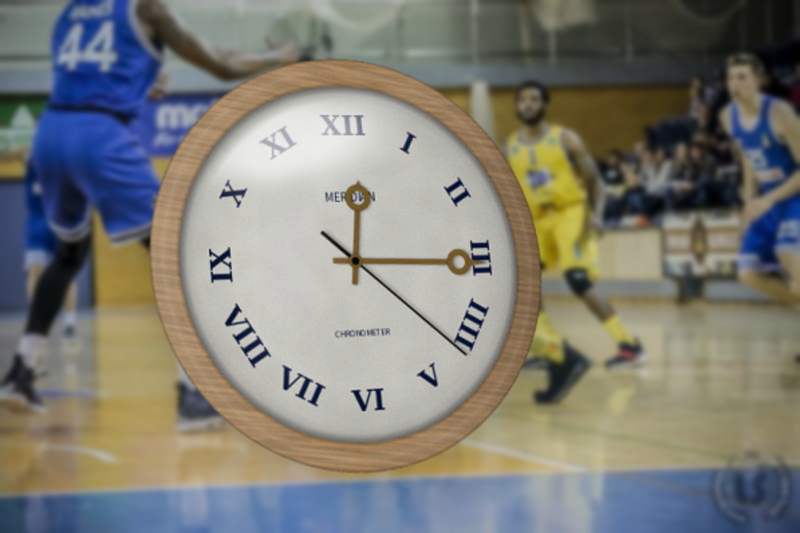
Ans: 12:15:22
